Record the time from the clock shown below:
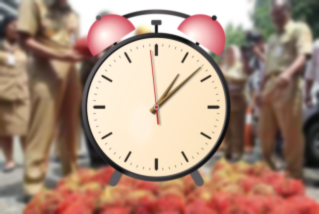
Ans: 1:07:59
